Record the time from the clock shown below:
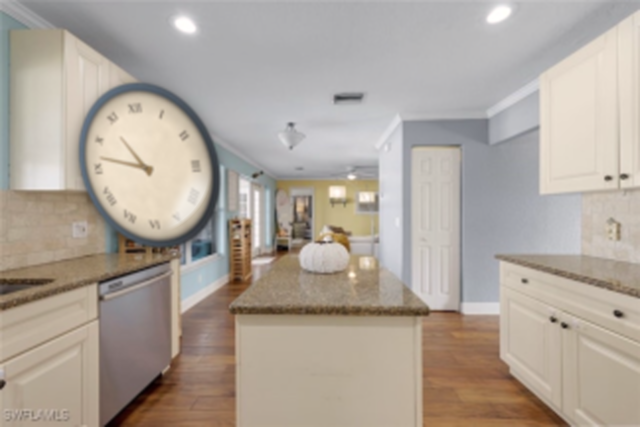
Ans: 10:47
